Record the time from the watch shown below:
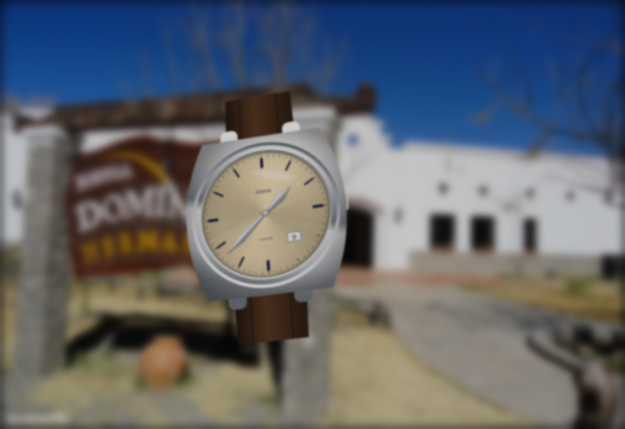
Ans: 1:38
